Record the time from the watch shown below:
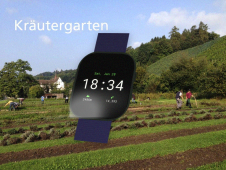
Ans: 18:34
